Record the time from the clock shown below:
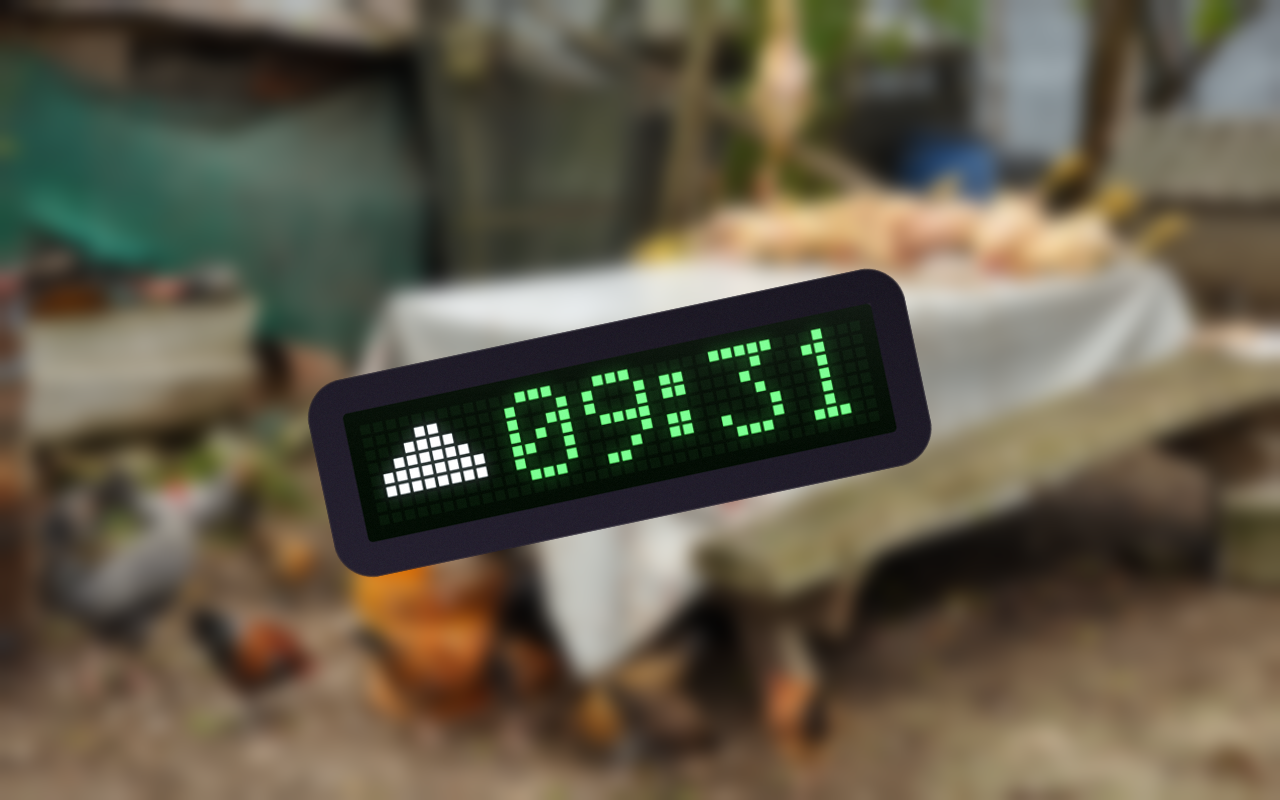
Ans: 9:31
